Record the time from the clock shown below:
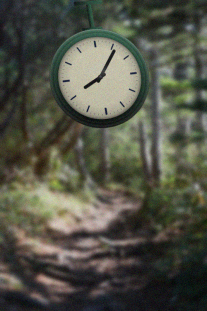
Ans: 8:06
